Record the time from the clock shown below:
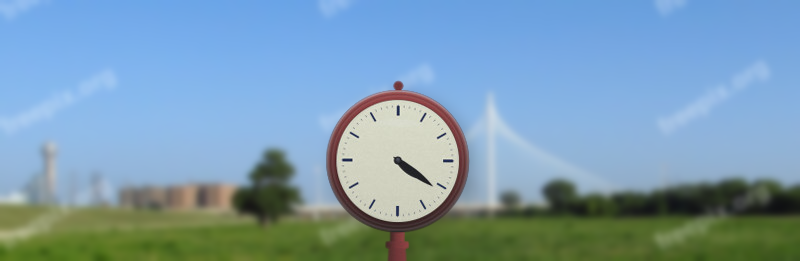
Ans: 4:21
